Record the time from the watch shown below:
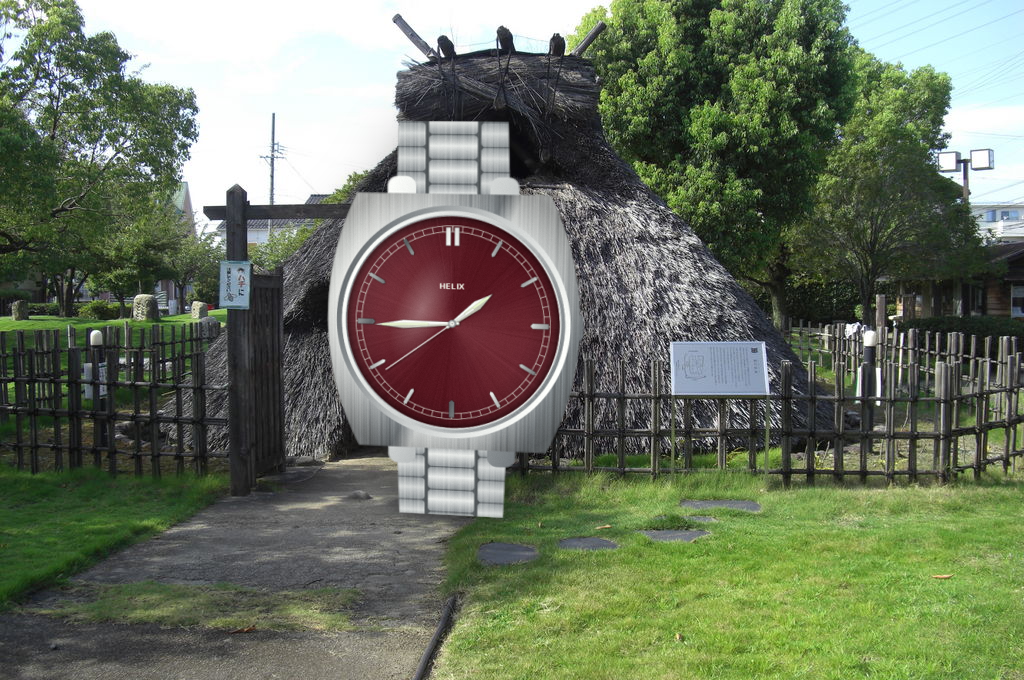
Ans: 1:44:39
